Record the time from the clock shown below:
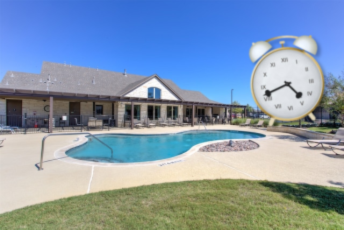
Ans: 4:42
